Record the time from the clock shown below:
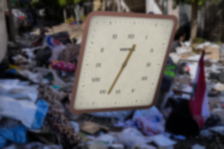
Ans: 12:33
